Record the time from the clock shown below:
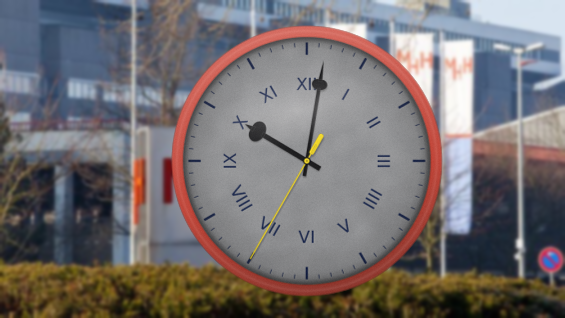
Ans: 10:01:35
